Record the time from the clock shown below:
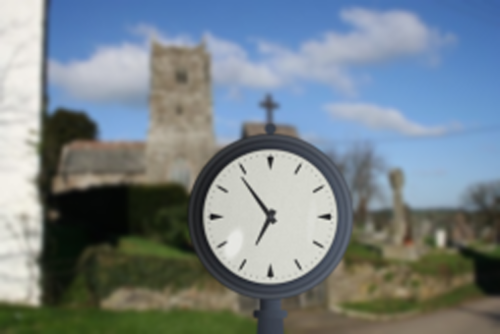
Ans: 6:54
